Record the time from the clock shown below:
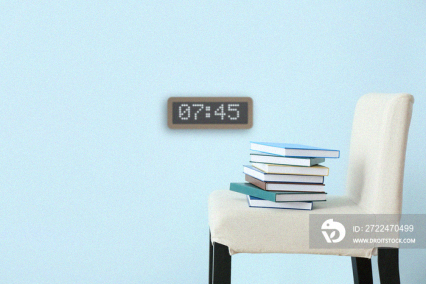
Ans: 7:45
